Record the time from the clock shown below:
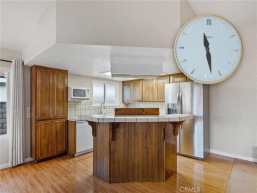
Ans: 11:28
